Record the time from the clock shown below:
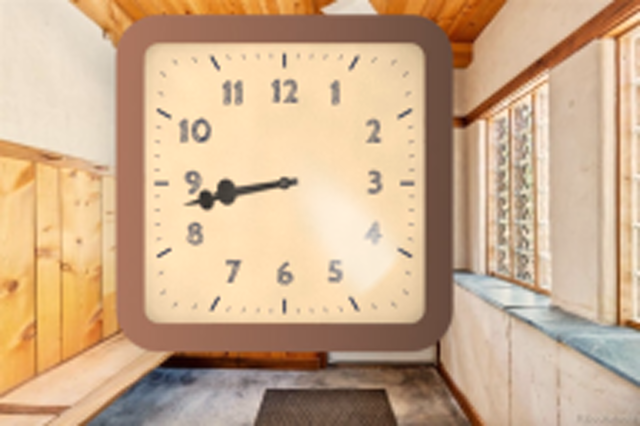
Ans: 8:43
